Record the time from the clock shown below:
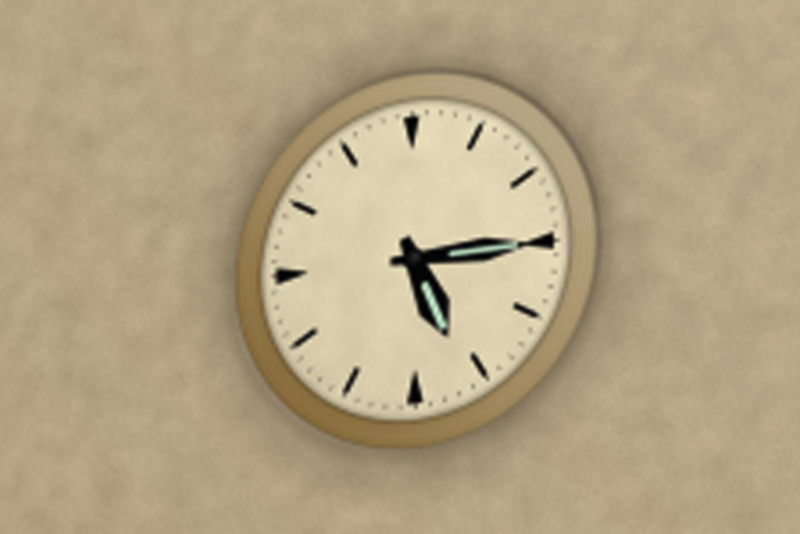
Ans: 5:15
